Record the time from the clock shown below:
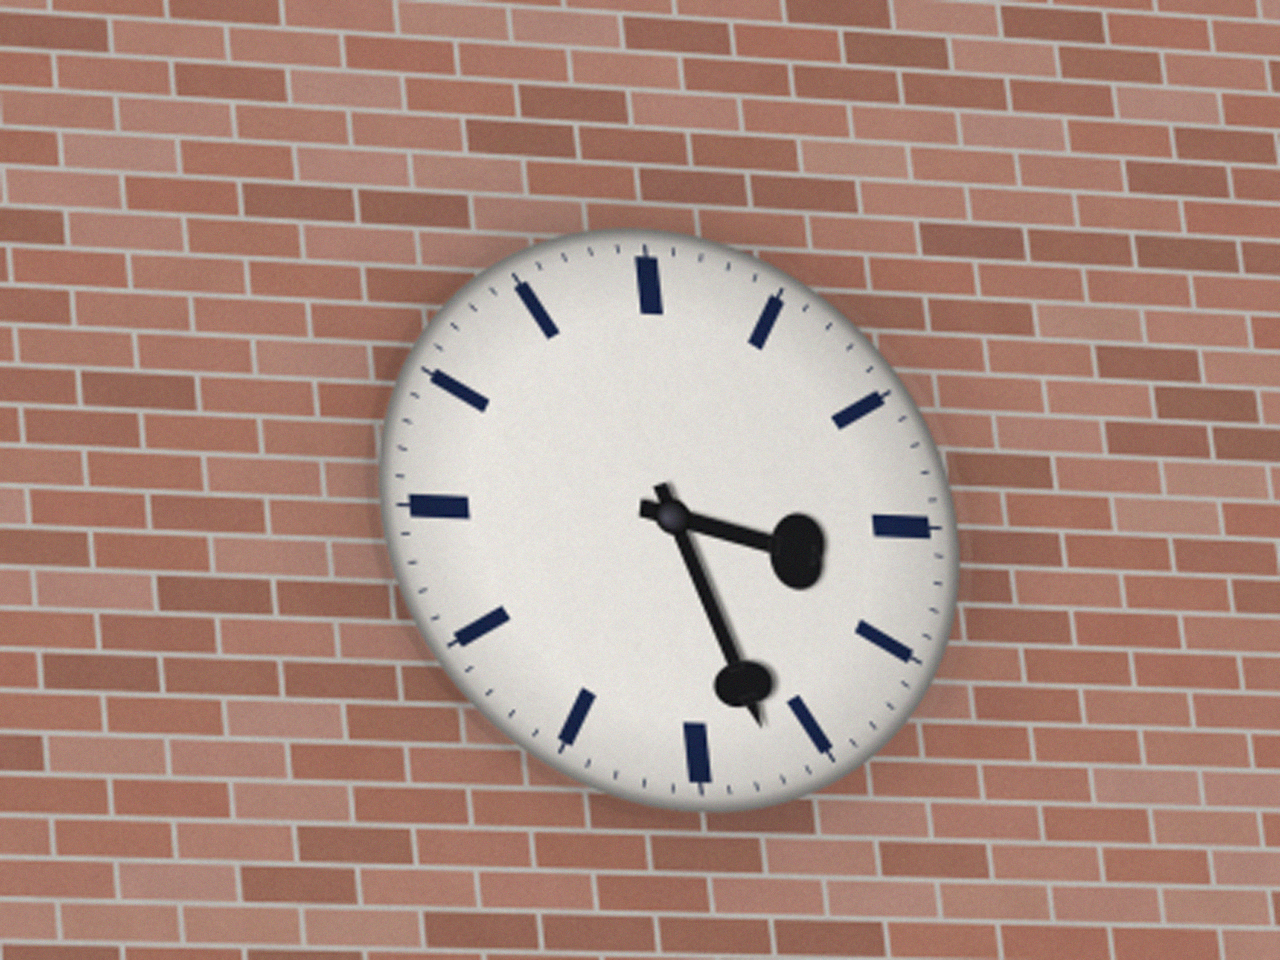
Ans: 3:27
